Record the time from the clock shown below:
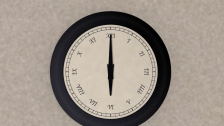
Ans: 6:00
